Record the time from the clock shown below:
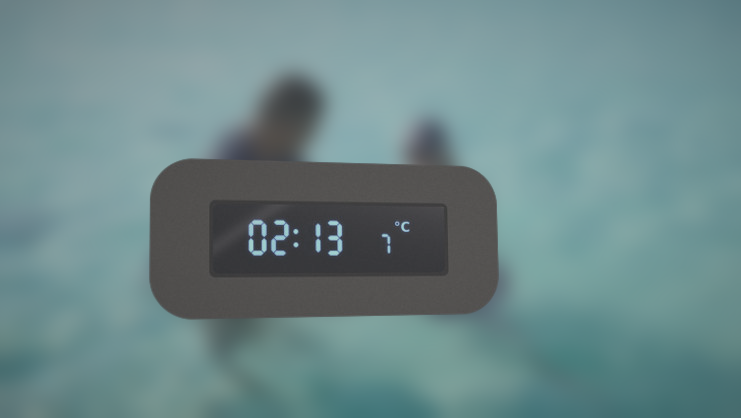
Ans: 2:13
